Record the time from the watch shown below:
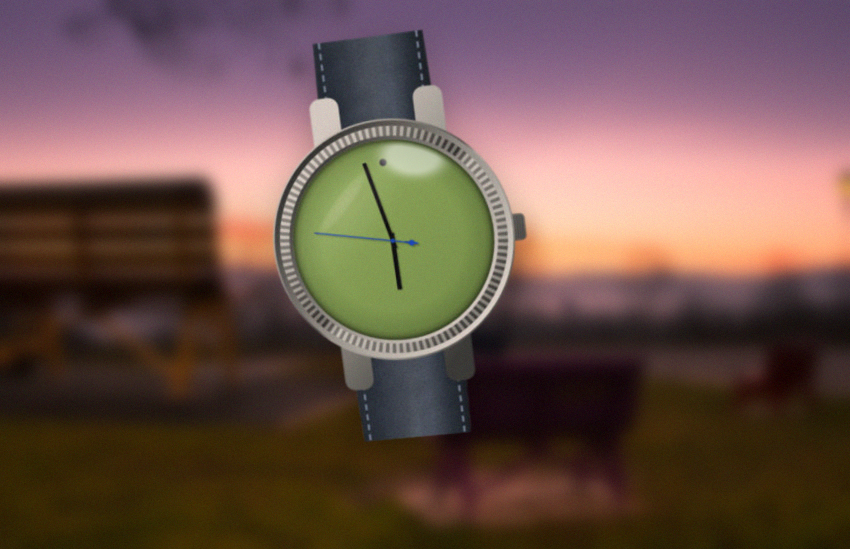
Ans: 5:57:47
